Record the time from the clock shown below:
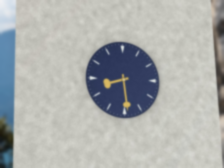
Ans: 8:29
